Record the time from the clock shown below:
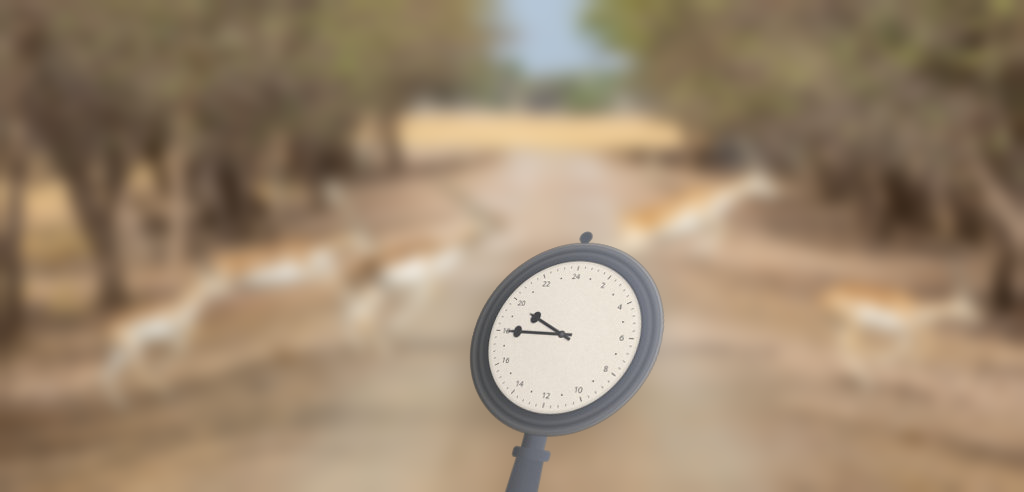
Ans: 19:45
